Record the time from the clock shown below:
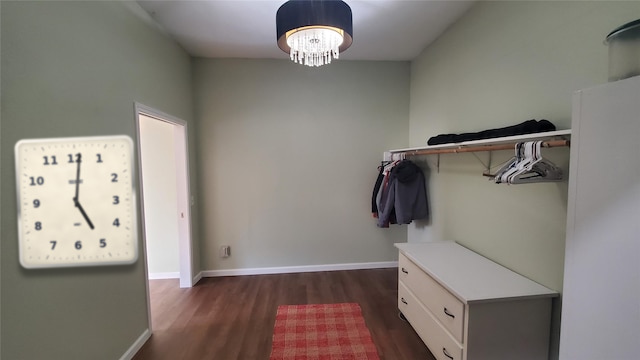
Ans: 5:01
